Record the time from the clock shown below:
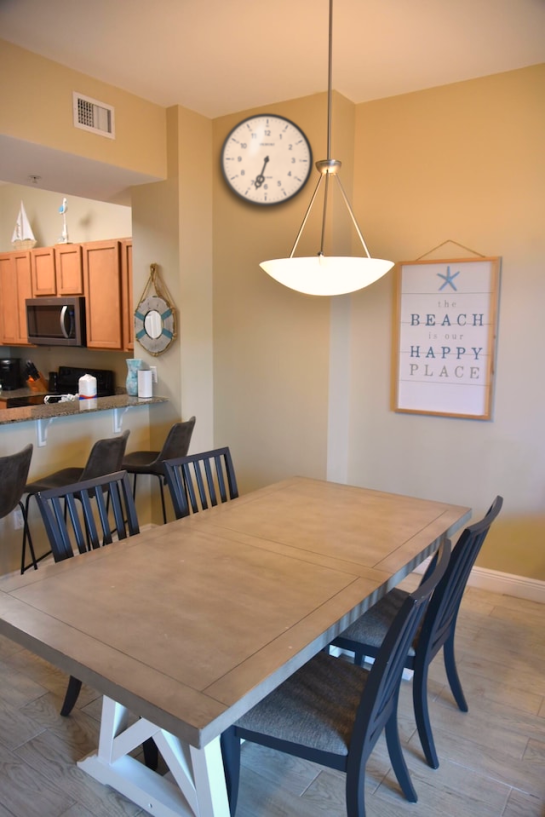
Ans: 6:33
